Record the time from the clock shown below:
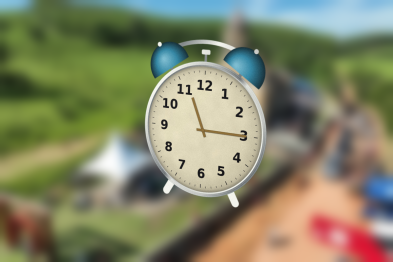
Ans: 11:15
